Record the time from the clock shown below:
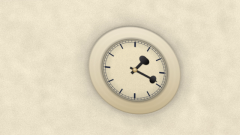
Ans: 1:19
